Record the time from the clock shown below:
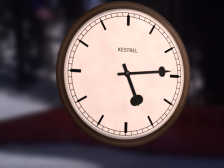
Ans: 5:14
